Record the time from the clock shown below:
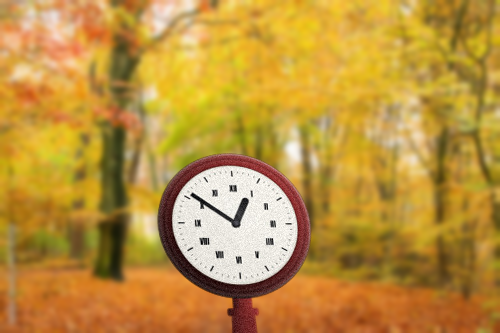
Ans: 12:51
